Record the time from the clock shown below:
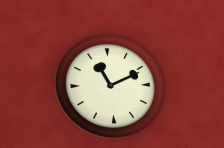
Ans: 11:11
